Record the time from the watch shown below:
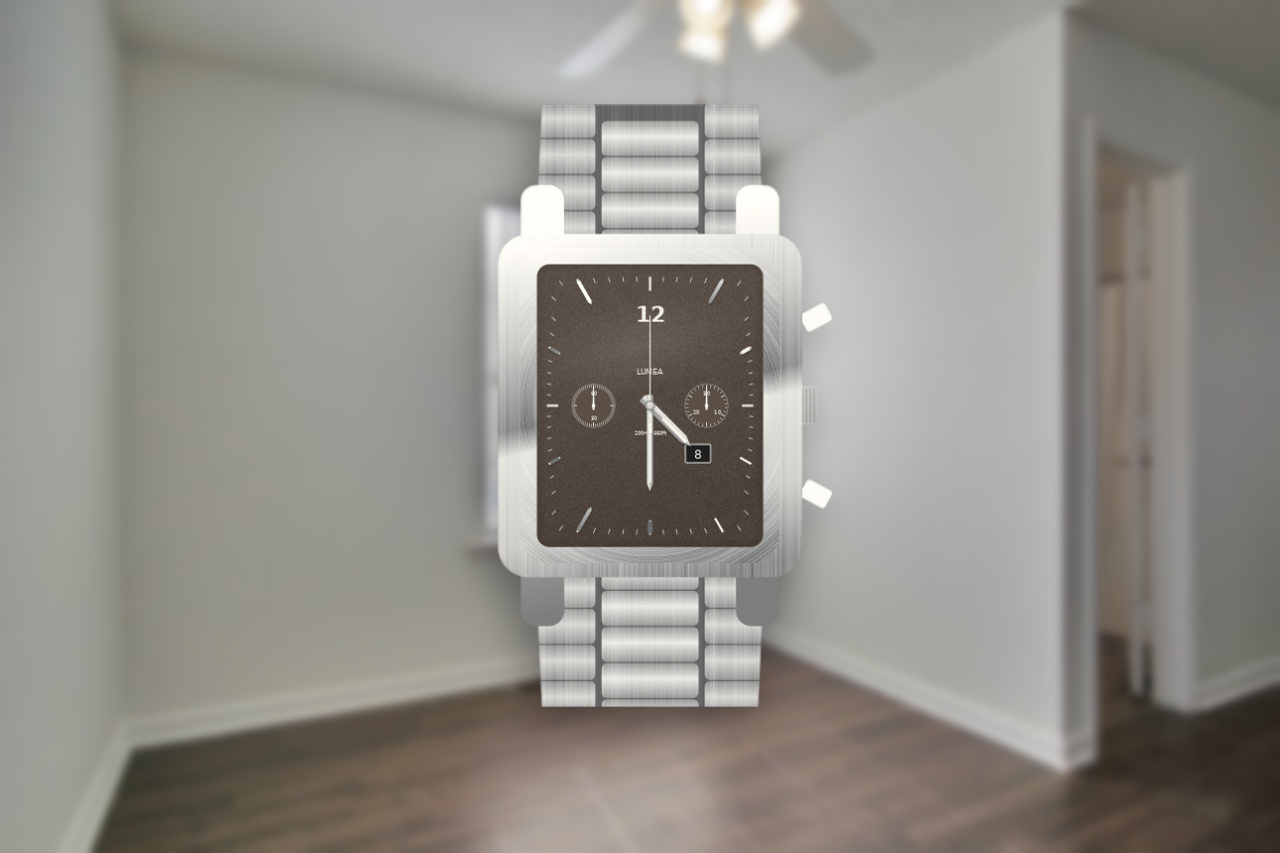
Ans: 4:30
